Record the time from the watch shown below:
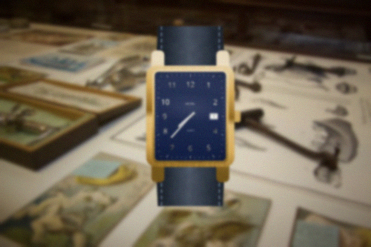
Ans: 7:37
